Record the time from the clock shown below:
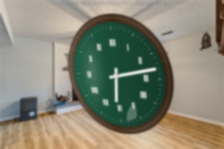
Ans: 6:13
